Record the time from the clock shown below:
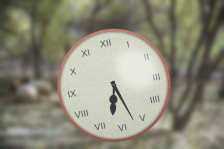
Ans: 6:27
